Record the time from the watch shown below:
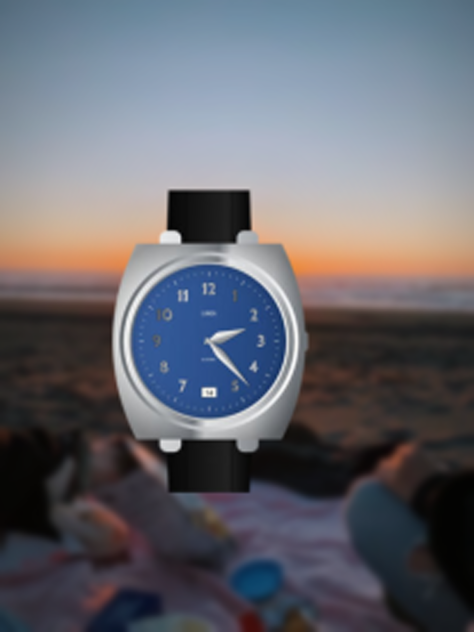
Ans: 2:23
